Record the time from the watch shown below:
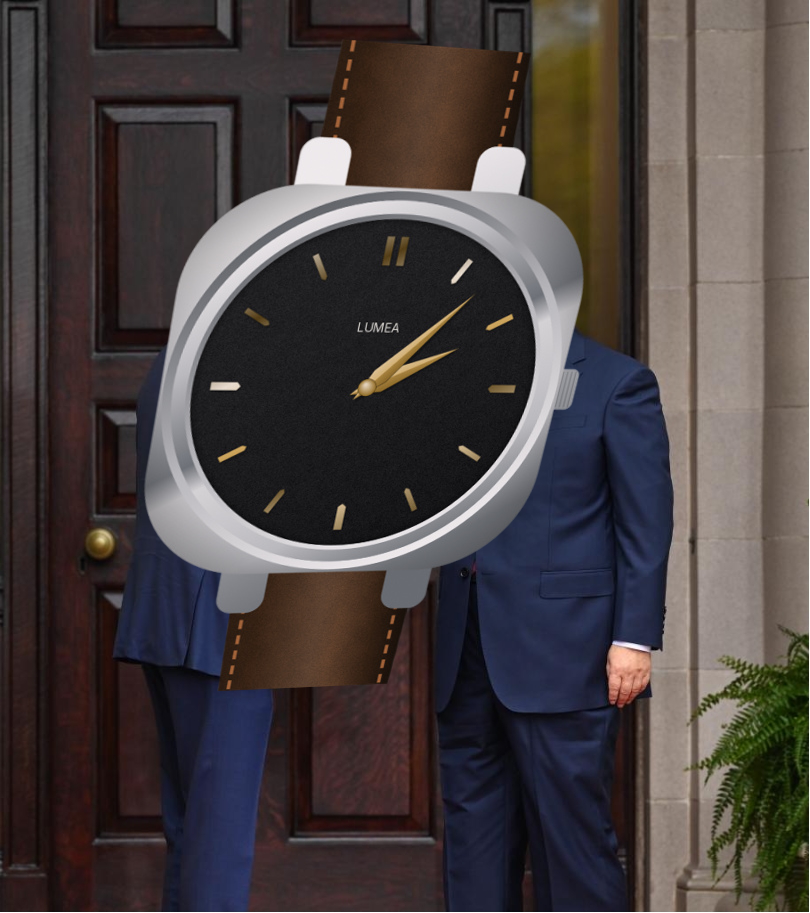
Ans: 2:07
